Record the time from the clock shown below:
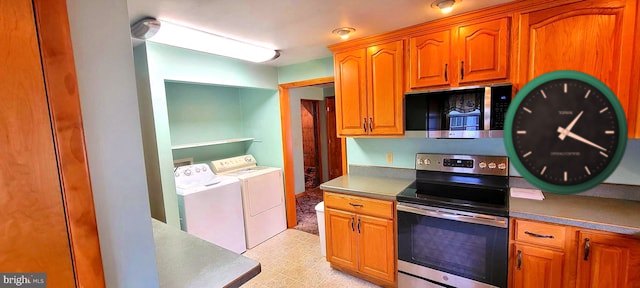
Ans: 1:19
